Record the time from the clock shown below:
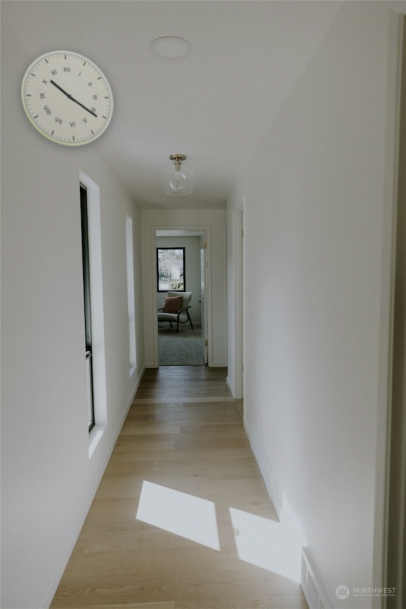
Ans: 10:21
